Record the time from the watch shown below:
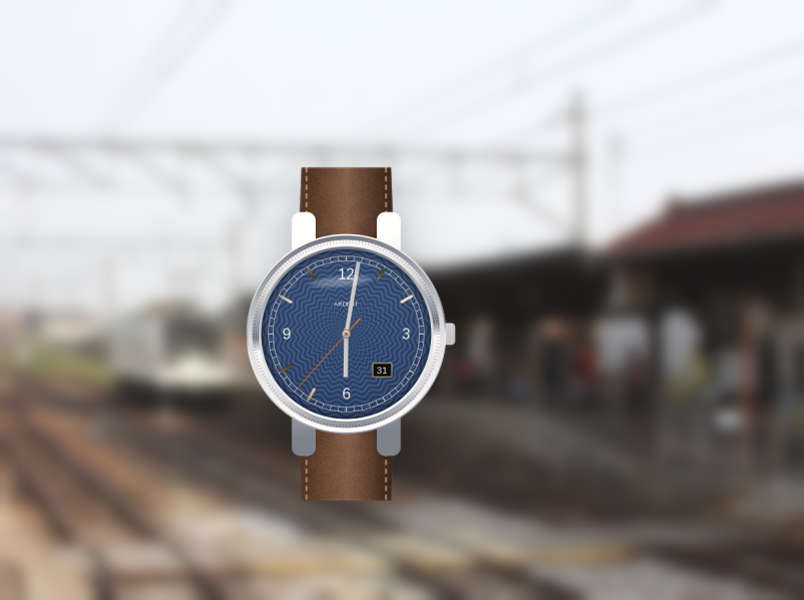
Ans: 6:01:37
